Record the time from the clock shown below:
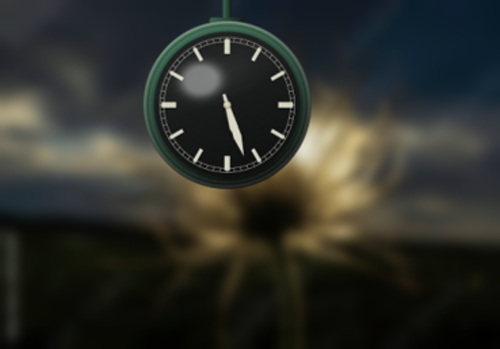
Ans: 5:27
